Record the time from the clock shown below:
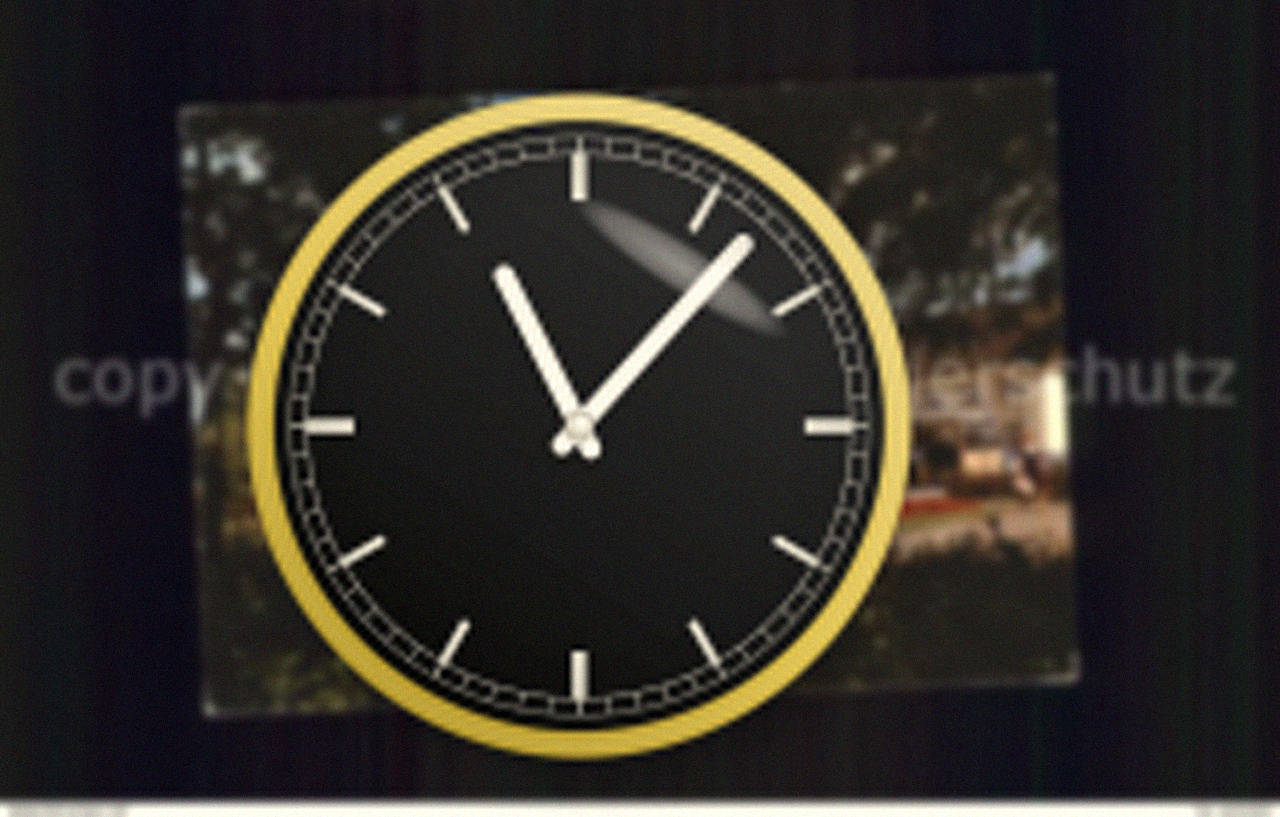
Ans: 11:07
